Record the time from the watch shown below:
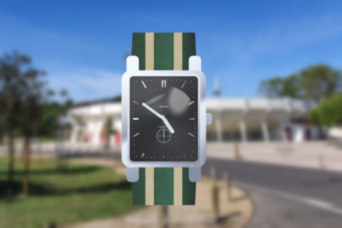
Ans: 4:51
